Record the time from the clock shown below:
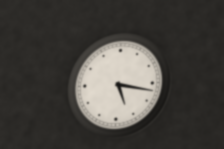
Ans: 5:17
